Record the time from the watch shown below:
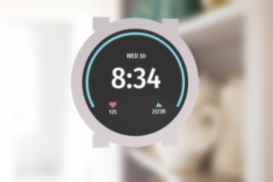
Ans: 8:34
